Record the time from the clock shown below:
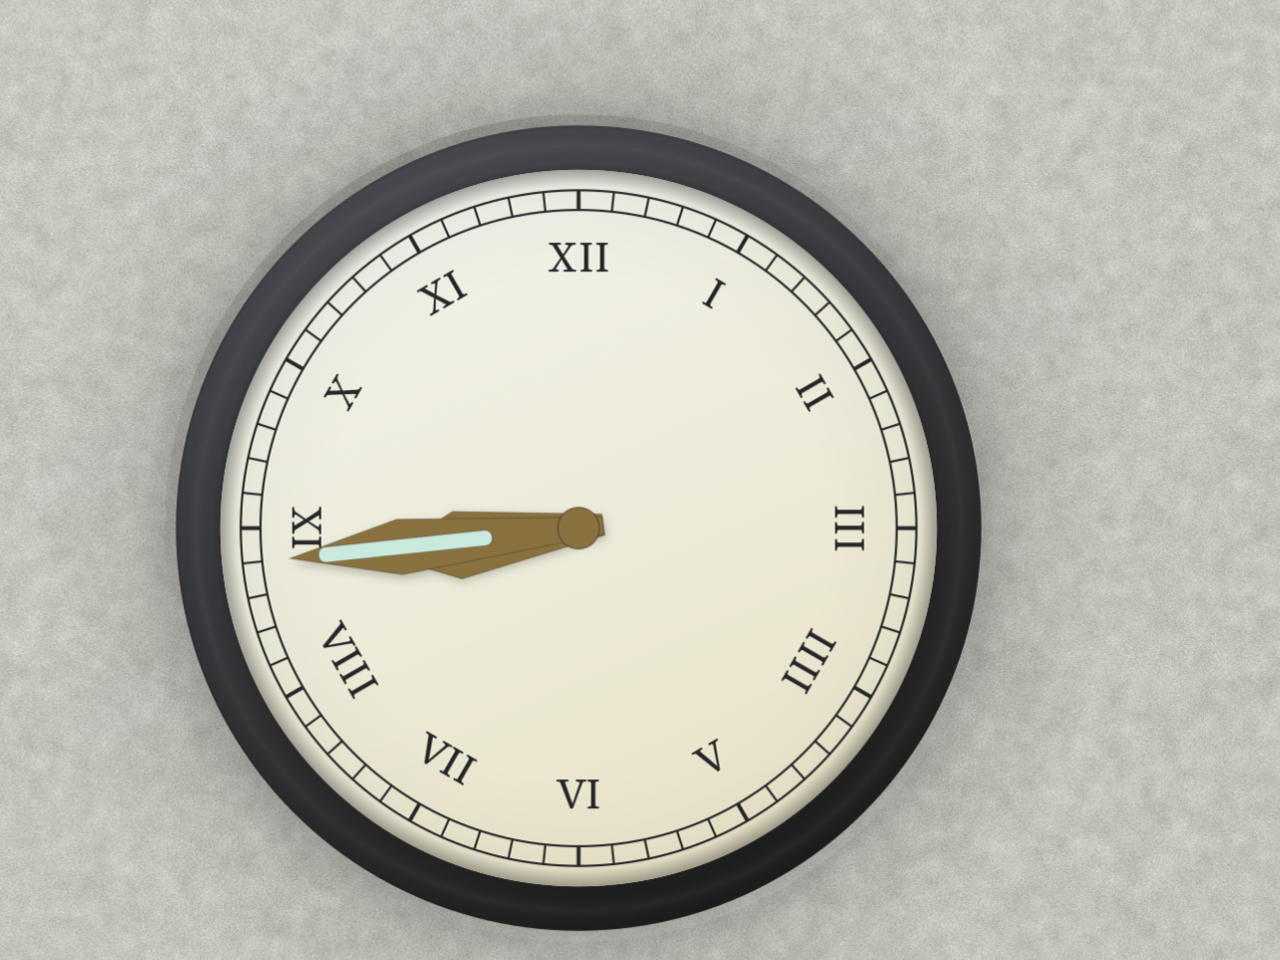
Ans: 8:44
